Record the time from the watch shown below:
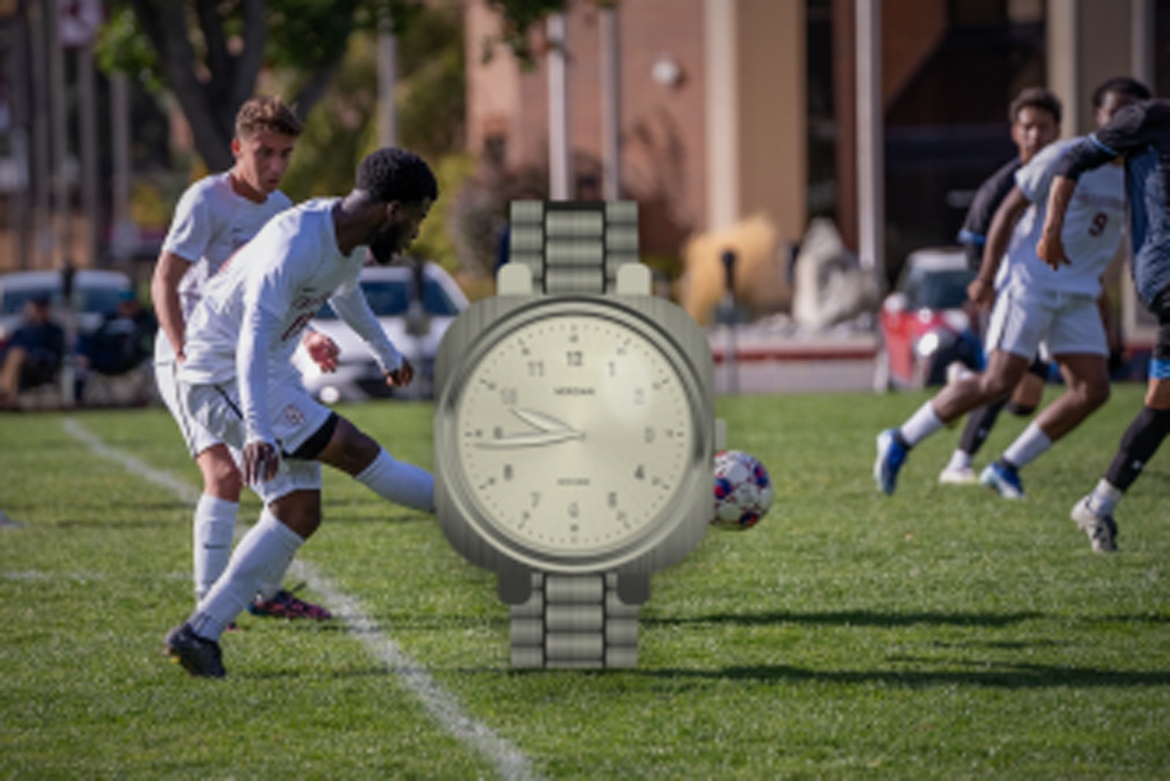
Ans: 9:44
